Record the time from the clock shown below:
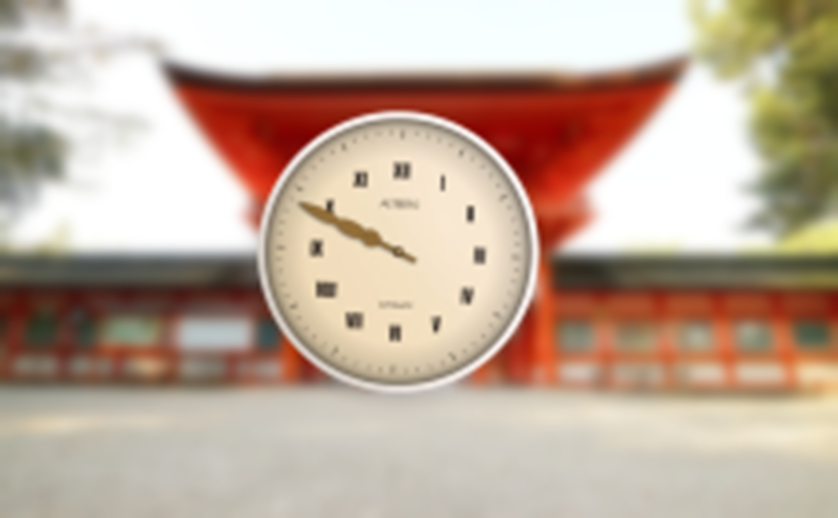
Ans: 9:49
